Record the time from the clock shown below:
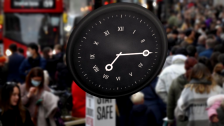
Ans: 7:15
